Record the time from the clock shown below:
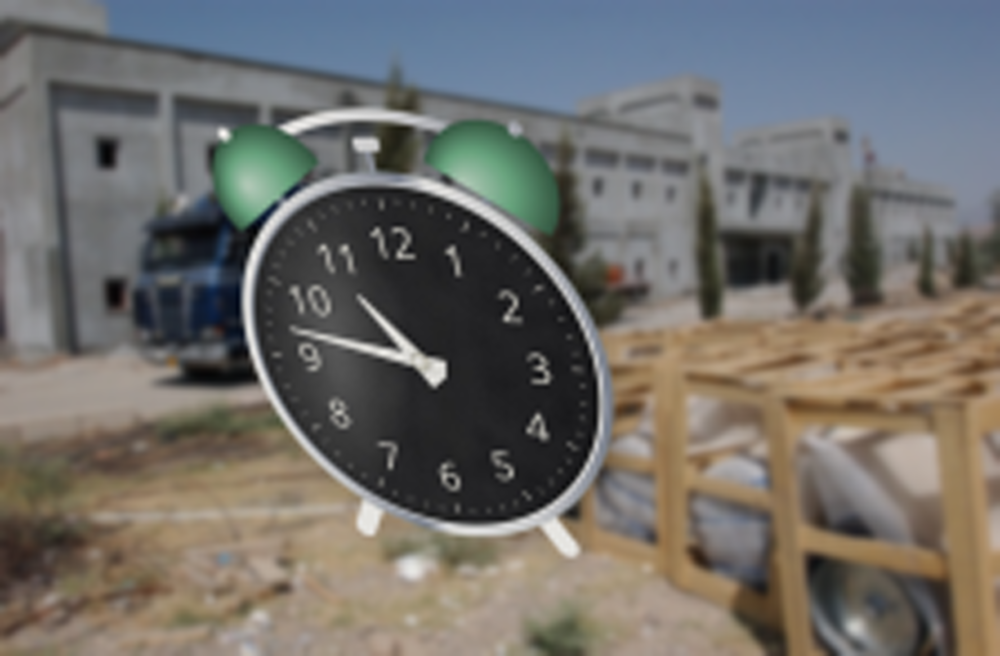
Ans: 10:47
